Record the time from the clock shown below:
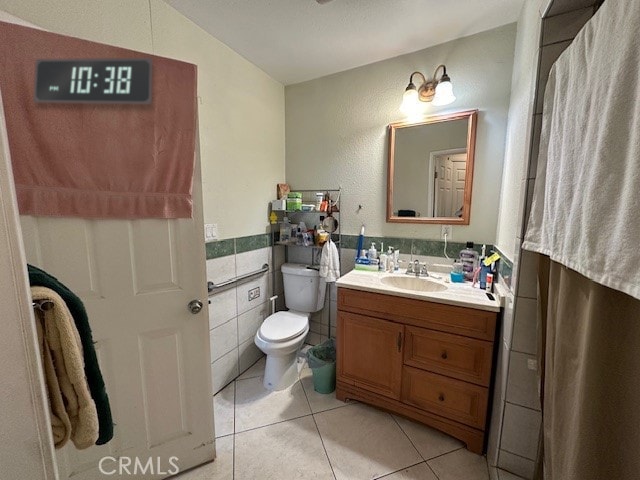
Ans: 10:38
